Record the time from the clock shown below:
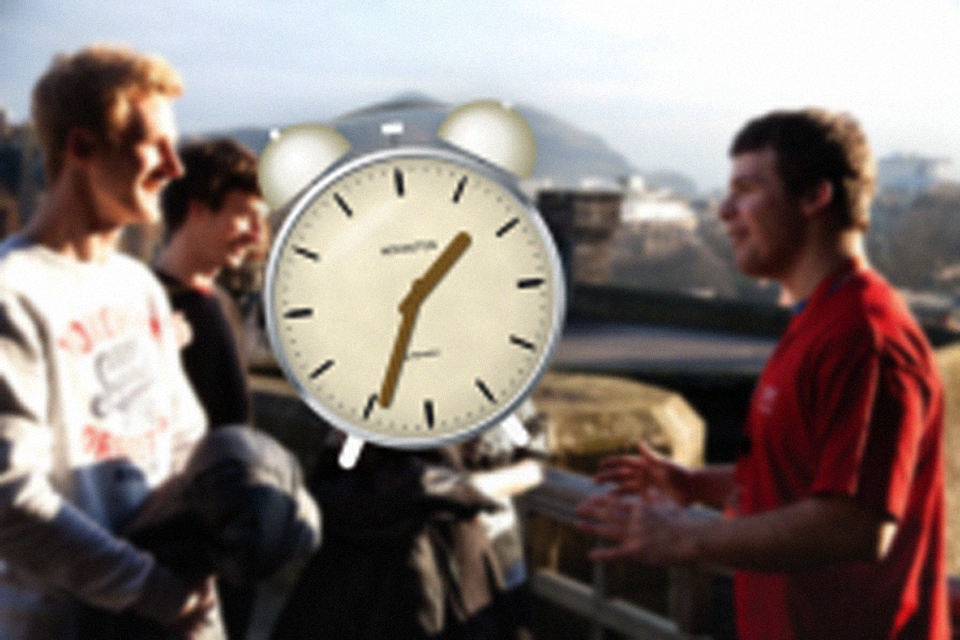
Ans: 1:34
